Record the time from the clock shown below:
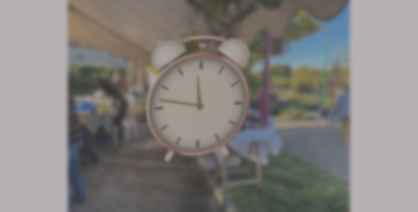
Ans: 11:47
